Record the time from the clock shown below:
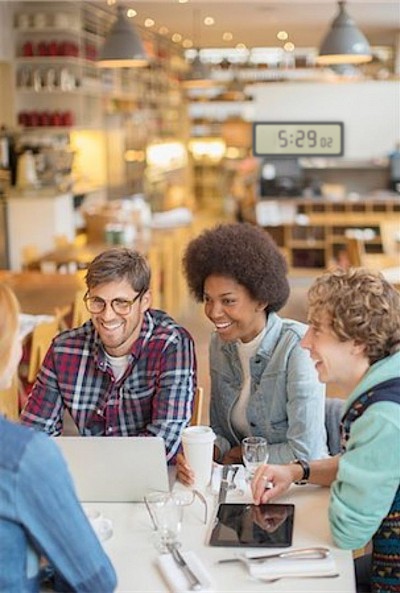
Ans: 5:29
